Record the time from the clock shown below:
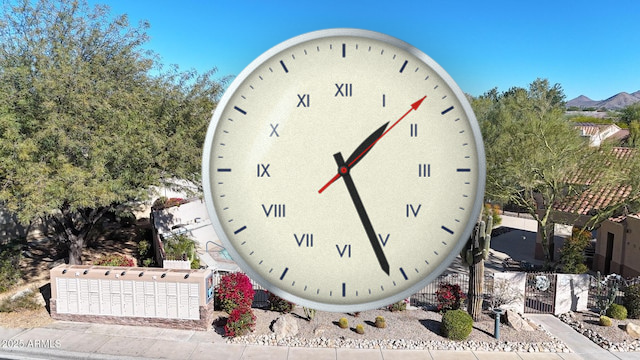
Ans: 1:26:08
